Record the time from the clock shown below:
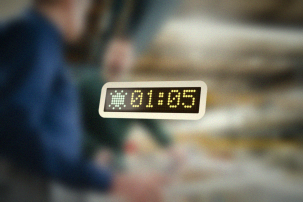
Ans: 1:05
